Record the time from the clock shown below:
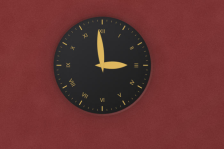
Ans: 2:59
